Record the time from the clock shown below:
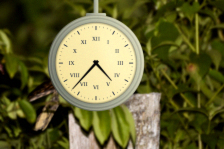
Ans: 4:37
